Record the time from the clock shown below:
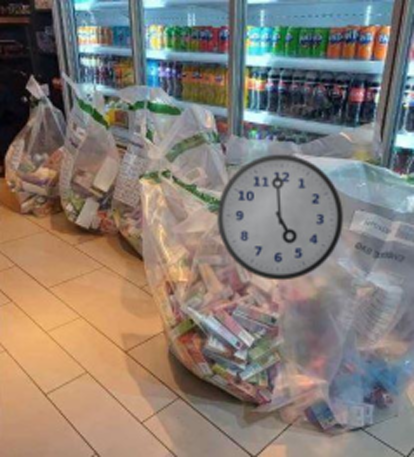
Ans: 4:59
